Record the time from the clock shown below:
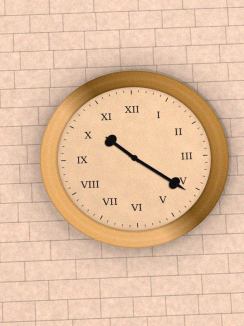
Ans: 10:21
